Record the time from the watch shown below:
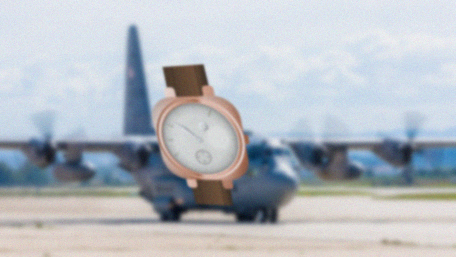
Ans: 12:52
